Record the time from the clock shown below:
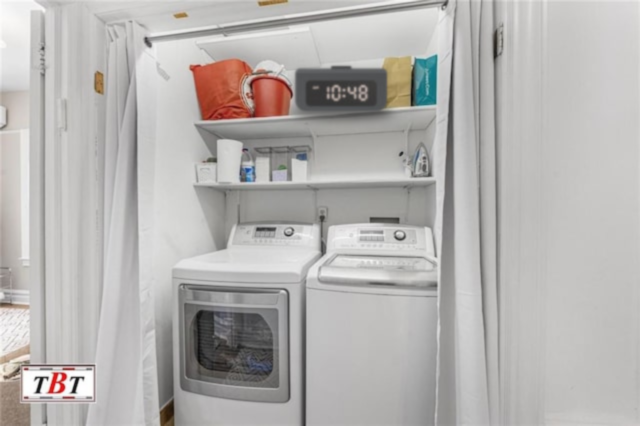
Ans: 10:48
